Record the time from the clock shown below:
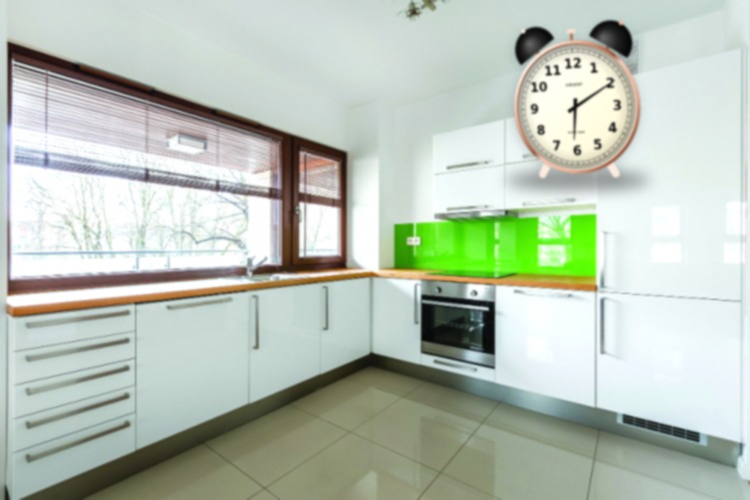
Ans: 6:10
